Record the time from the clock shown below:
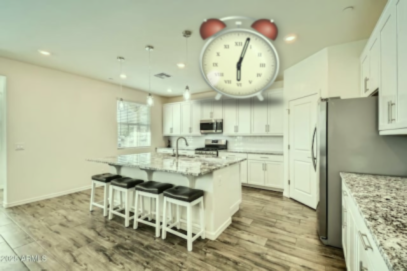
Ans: 6:03
